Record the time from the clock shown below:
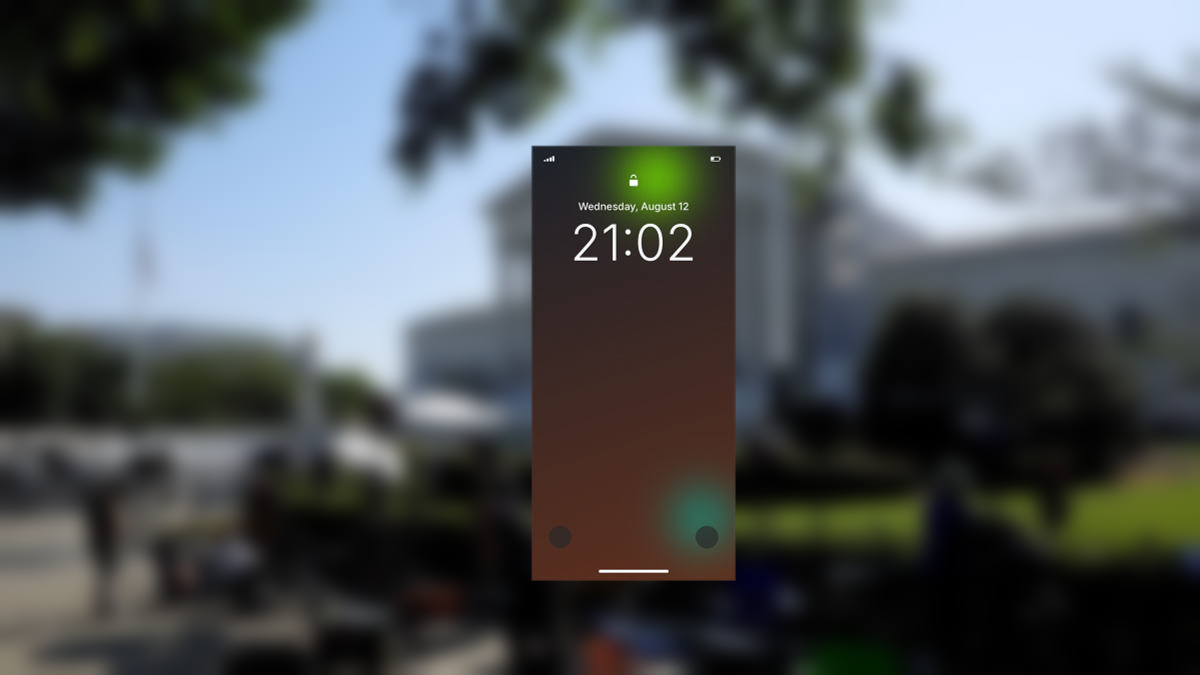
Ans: 21:02
